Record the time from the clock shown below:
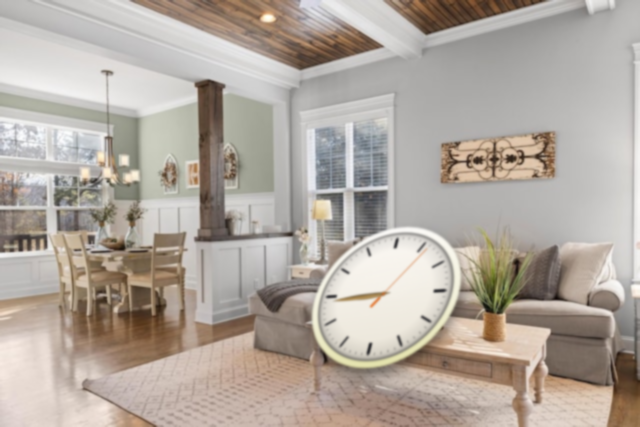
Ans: 8:44:06
